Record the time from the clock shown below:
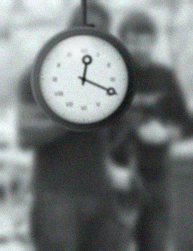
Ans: 12:19
